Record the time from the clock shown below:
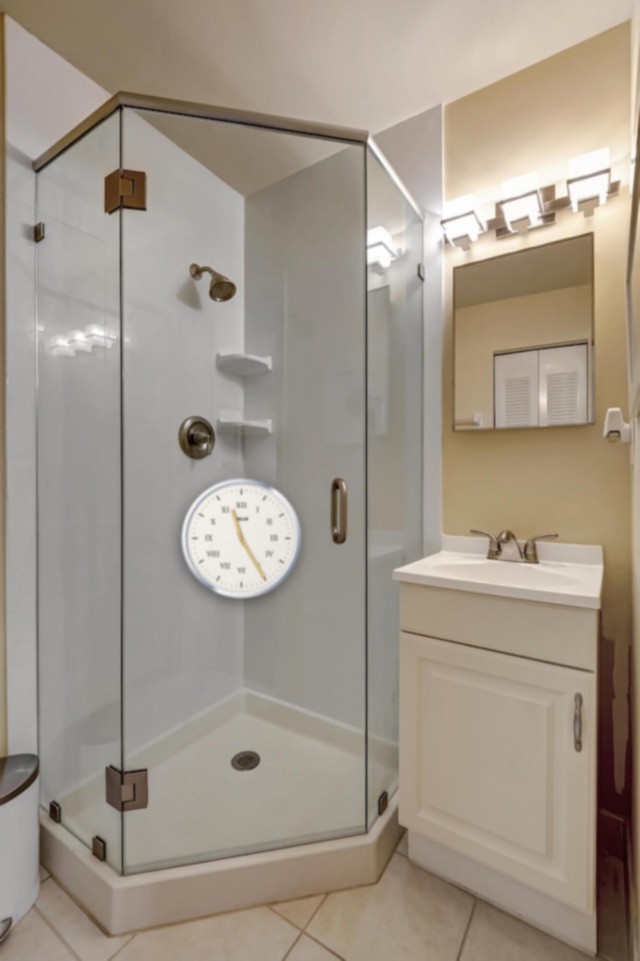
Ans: 11:25
